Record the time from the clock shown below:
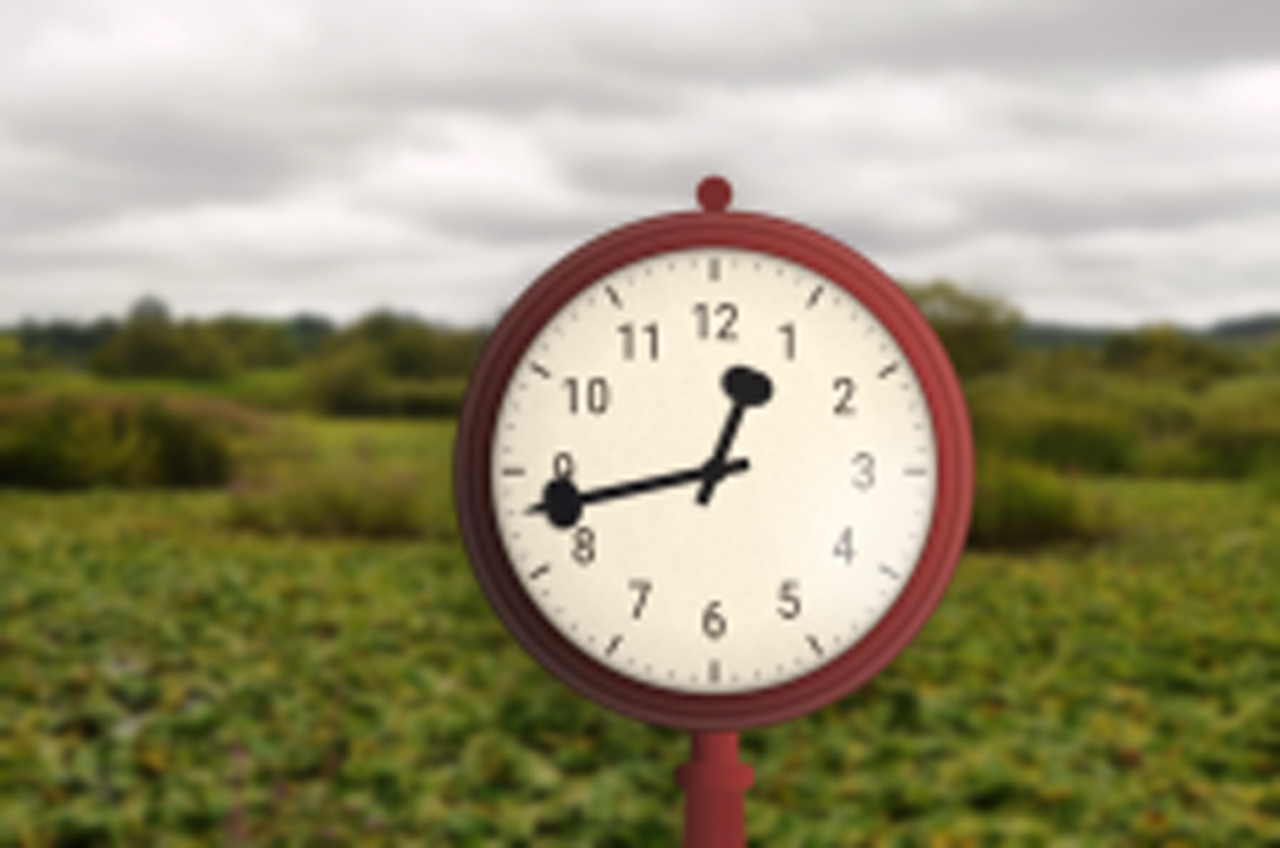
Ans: 12:43
